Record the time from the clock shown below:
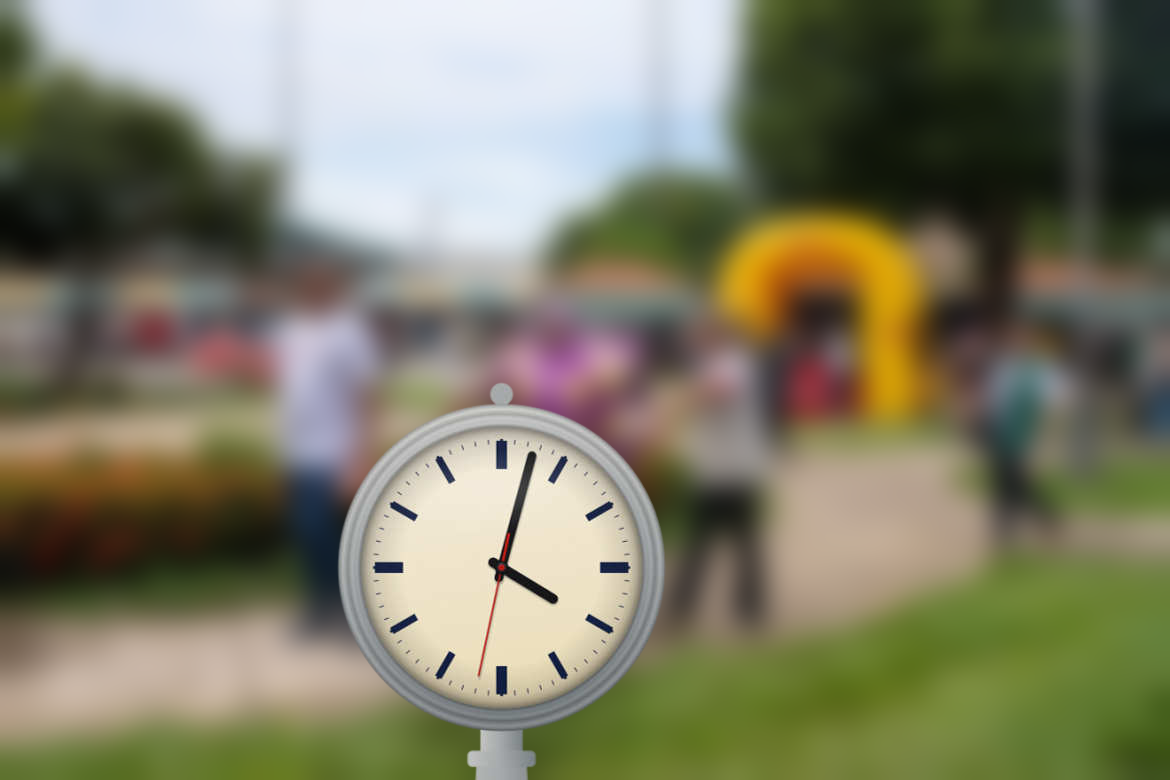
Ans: 4:02:32
